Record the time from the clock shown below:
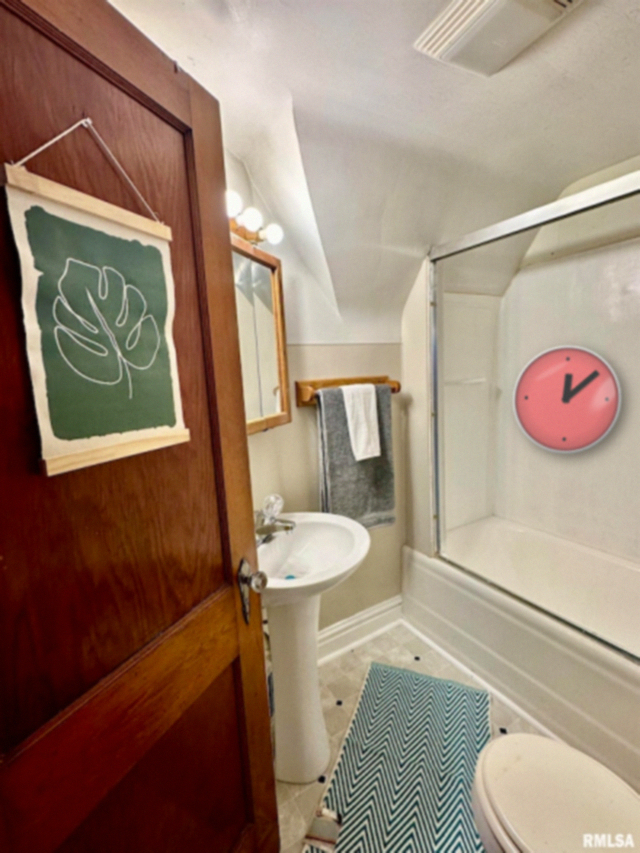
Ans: 12:08
